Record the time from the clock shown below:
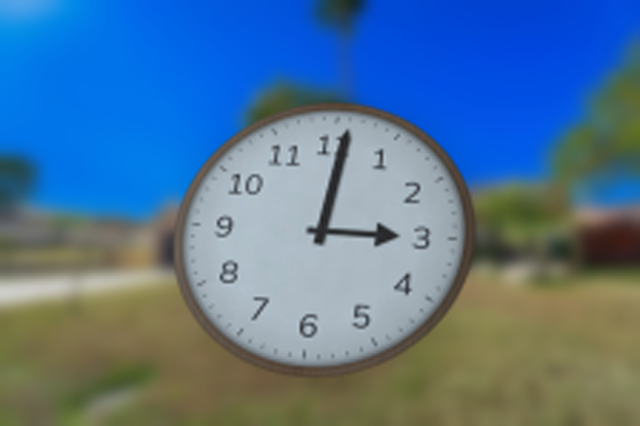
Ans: 3:01
